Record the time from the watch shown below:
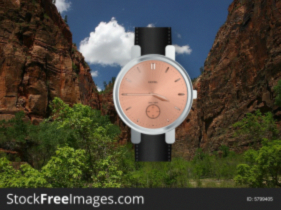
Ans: 3:45
